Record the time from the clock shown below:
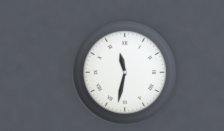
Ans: 11:32
